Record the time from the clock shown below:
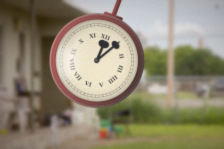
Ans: 12:05
